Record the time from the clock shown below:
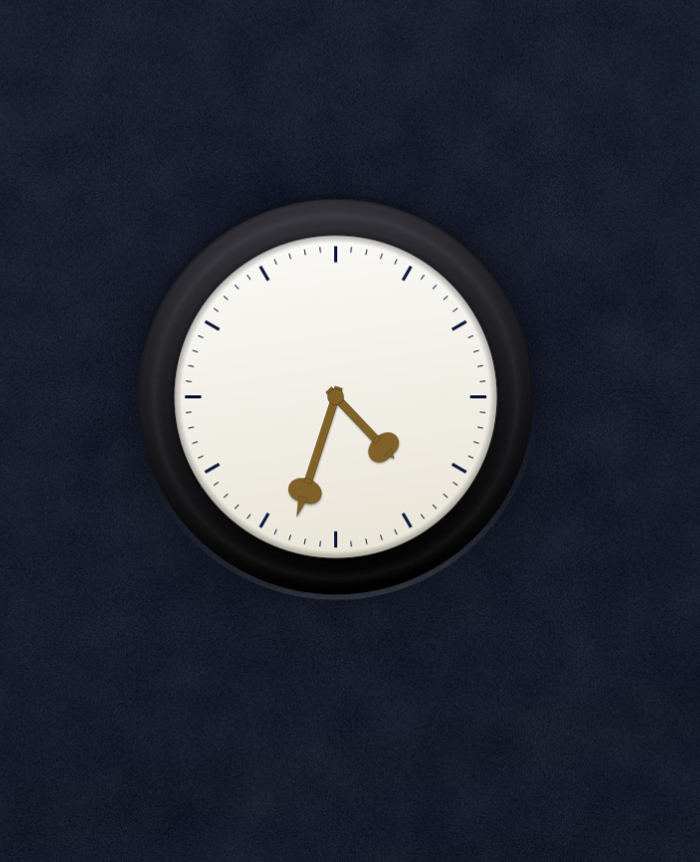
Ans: 4:33
